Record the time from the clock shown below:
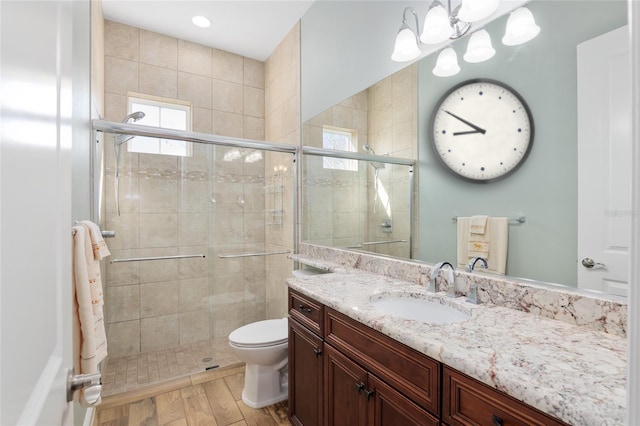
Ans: 8:50
